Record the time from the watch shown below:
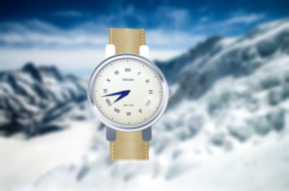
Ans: 7:43
